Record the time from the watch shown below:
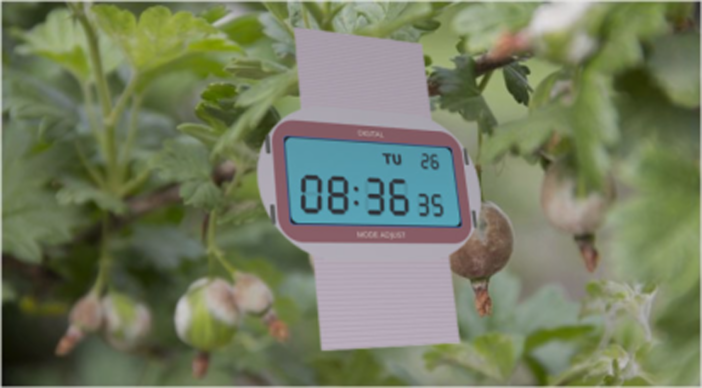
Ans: 8:36:35
